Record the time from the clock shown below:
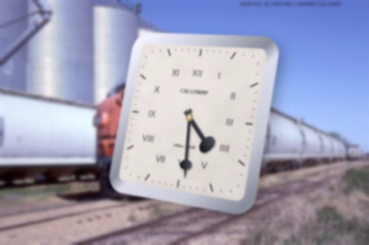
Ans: 4:29
